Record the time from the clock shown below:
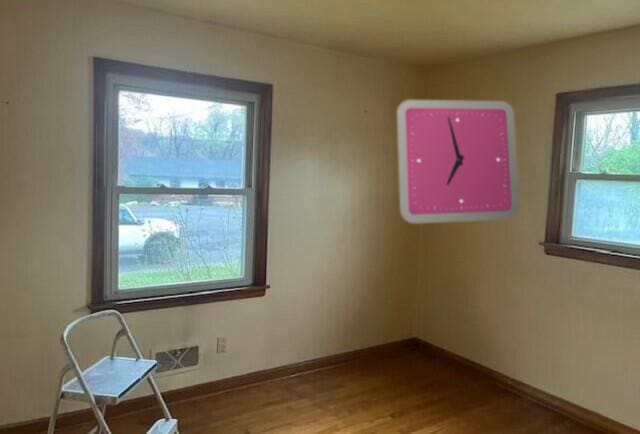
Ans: 6:58
